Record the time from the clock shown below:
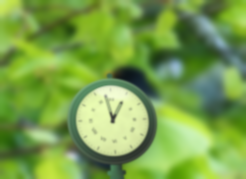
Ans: 12:58
